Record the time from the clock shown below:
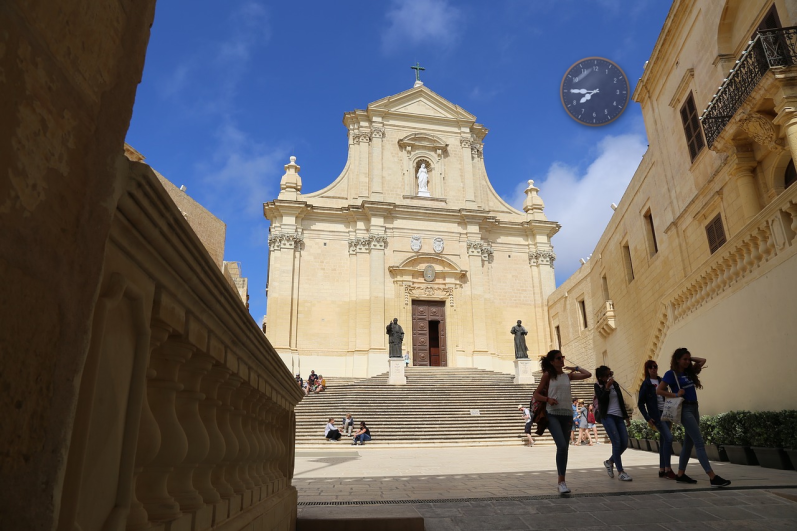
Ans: 7:45
